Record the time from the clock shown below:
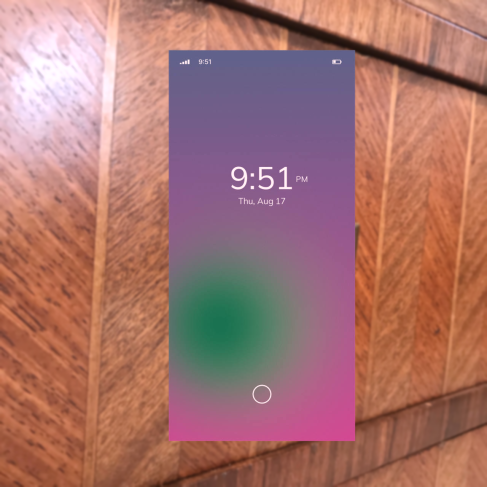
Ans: 9:51
